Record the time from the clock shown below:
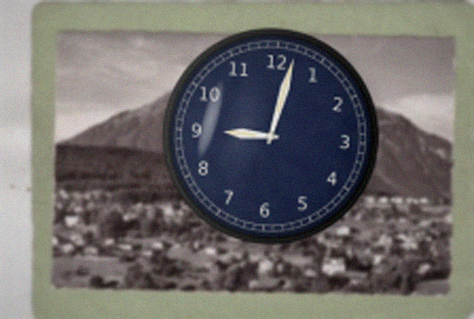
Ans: 9:02
